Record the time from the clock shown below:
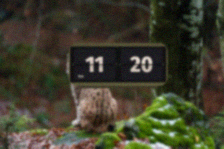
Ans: 11:20
